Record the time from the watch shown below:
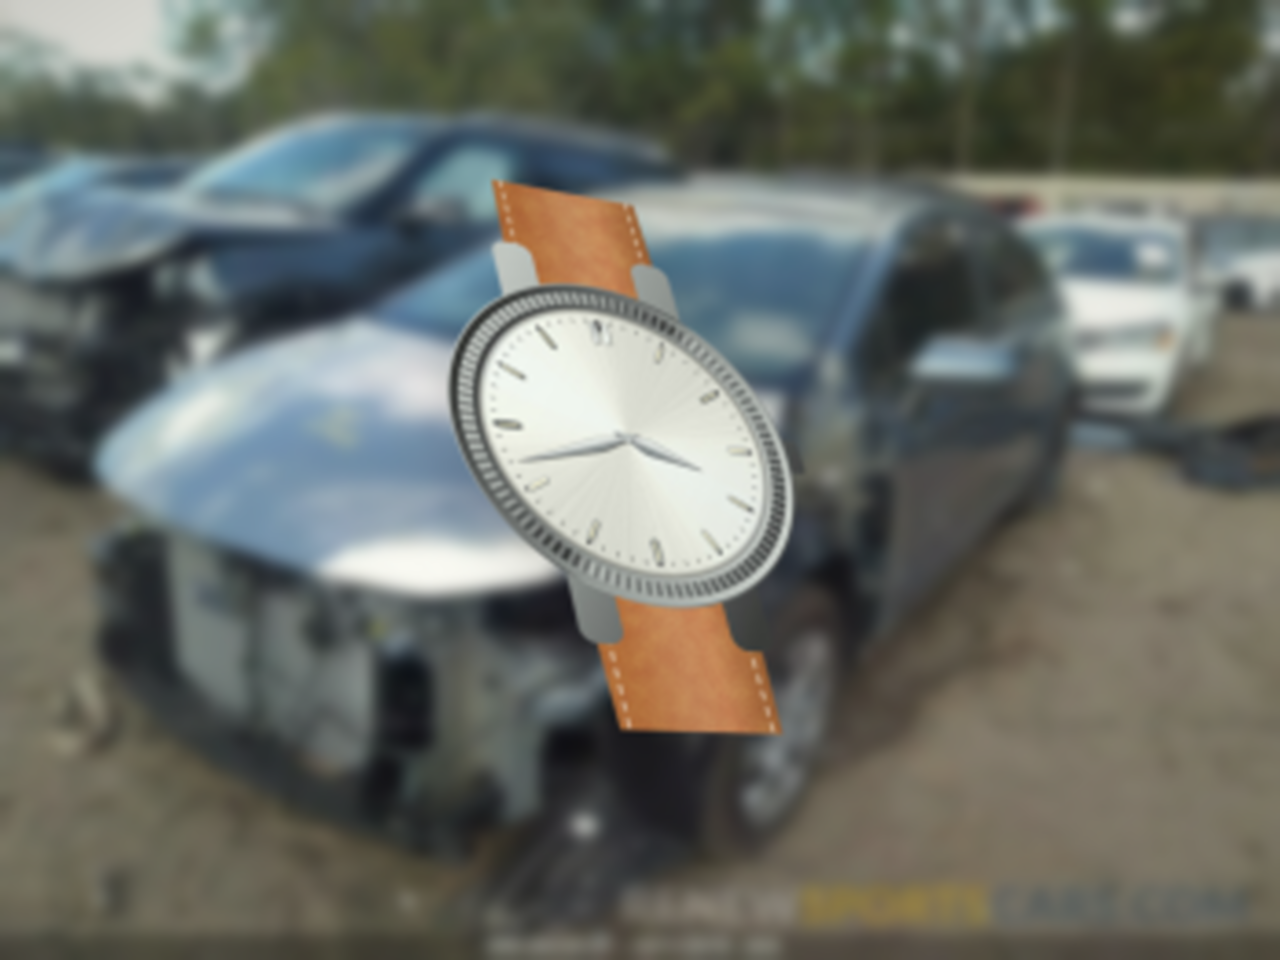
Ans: 3:42
